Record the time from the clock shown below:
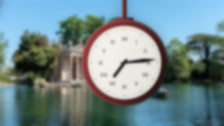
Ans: 7:14
